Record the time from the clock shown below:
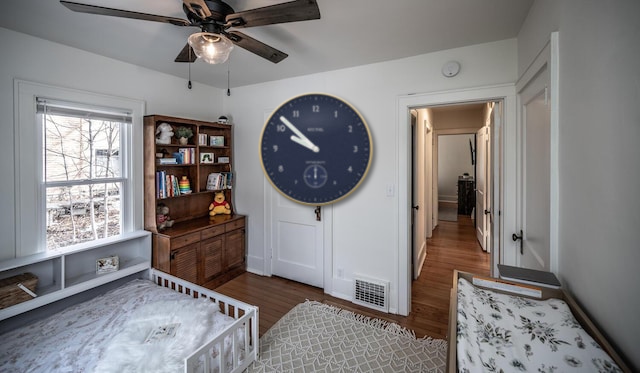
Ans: 9:52
